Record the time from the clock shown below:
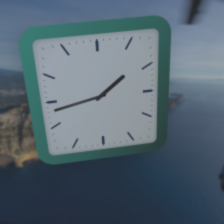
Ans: 1:43
